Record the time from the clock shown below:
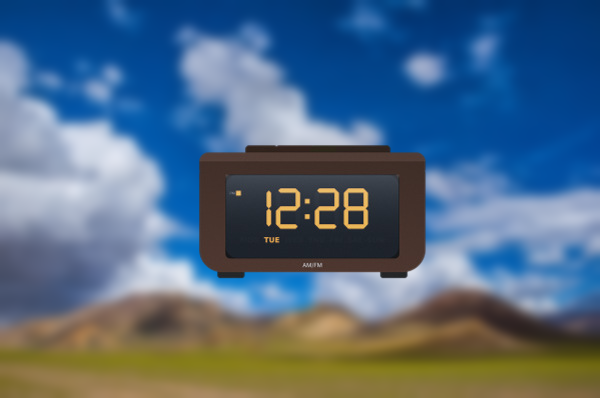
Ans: 12:28
